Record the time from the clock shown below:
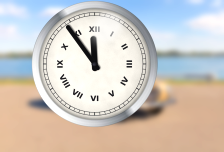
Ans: 11:54
